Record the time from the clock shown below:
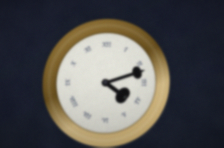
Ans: 4:12
